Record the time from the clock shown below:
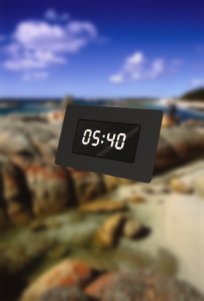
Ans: 5:40
